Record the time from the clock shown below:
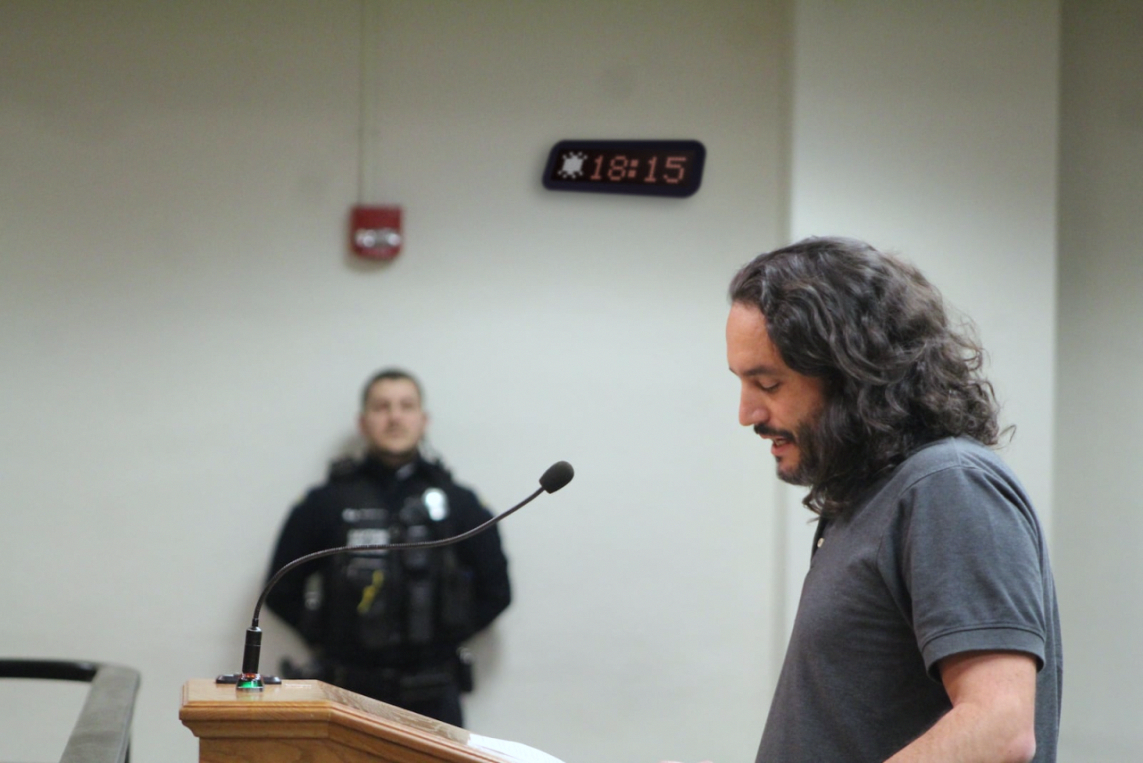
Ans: 18:15
